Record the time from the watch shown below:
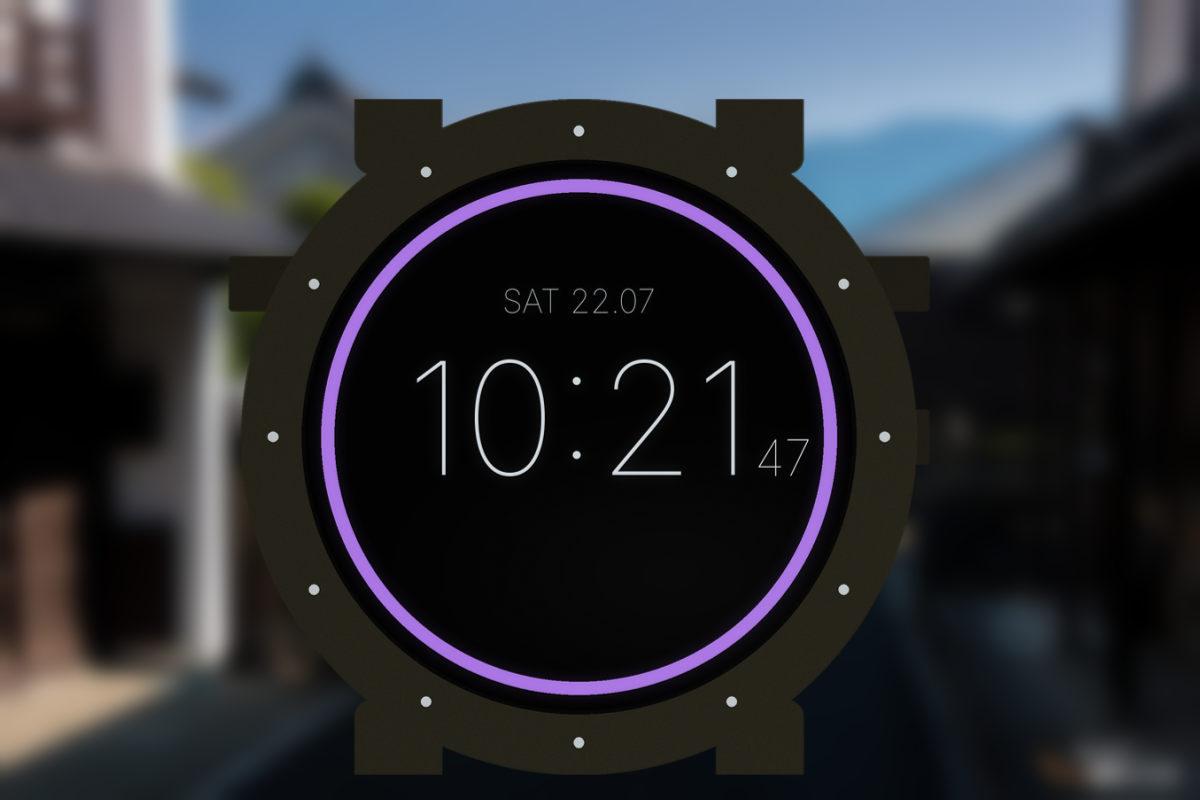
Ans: 10:21:47
